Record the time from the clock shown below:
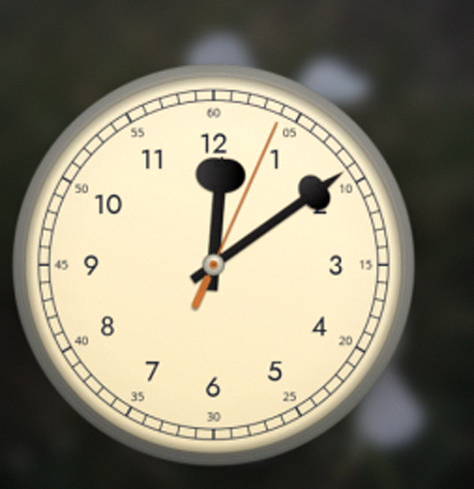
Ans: 12:09:04
